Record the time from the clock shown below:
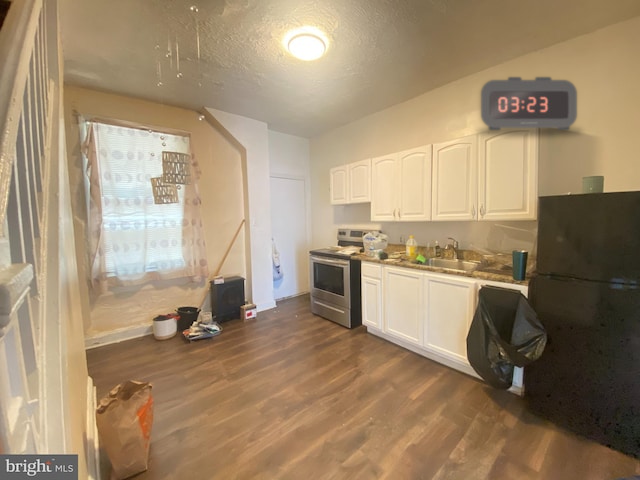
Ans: 3:23
